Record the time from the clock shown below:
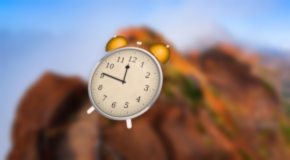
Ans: 11:46
